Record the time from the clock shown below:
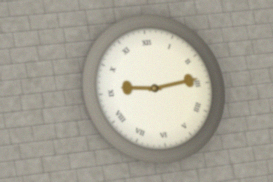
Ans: 9:14
